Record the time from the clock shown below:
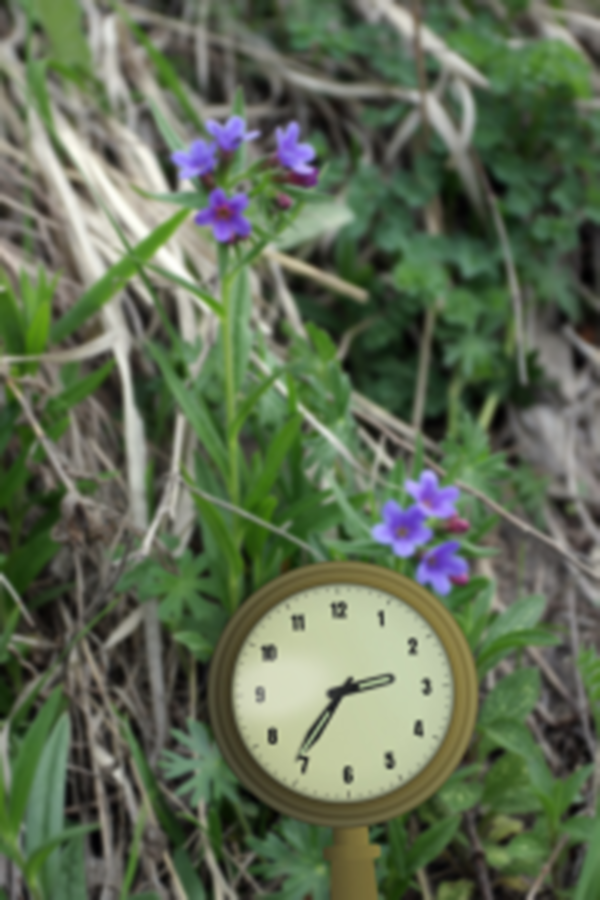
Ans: 2:36
